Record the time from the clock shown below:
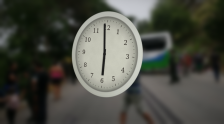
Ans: 5:59
